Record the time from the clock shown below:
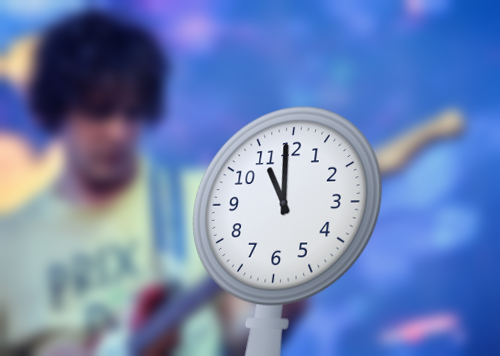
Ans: 10:59
